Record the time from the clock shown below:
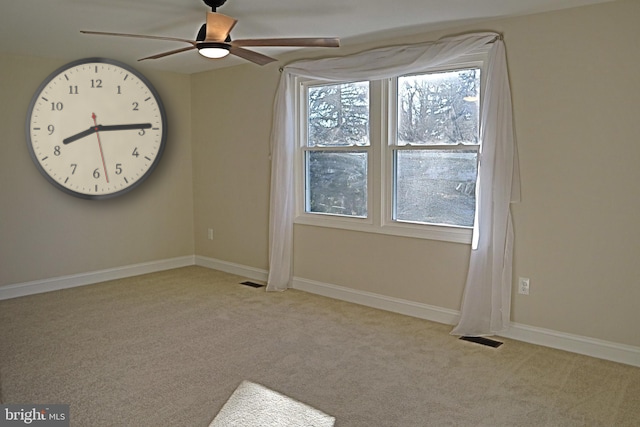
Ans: 8:14:28
